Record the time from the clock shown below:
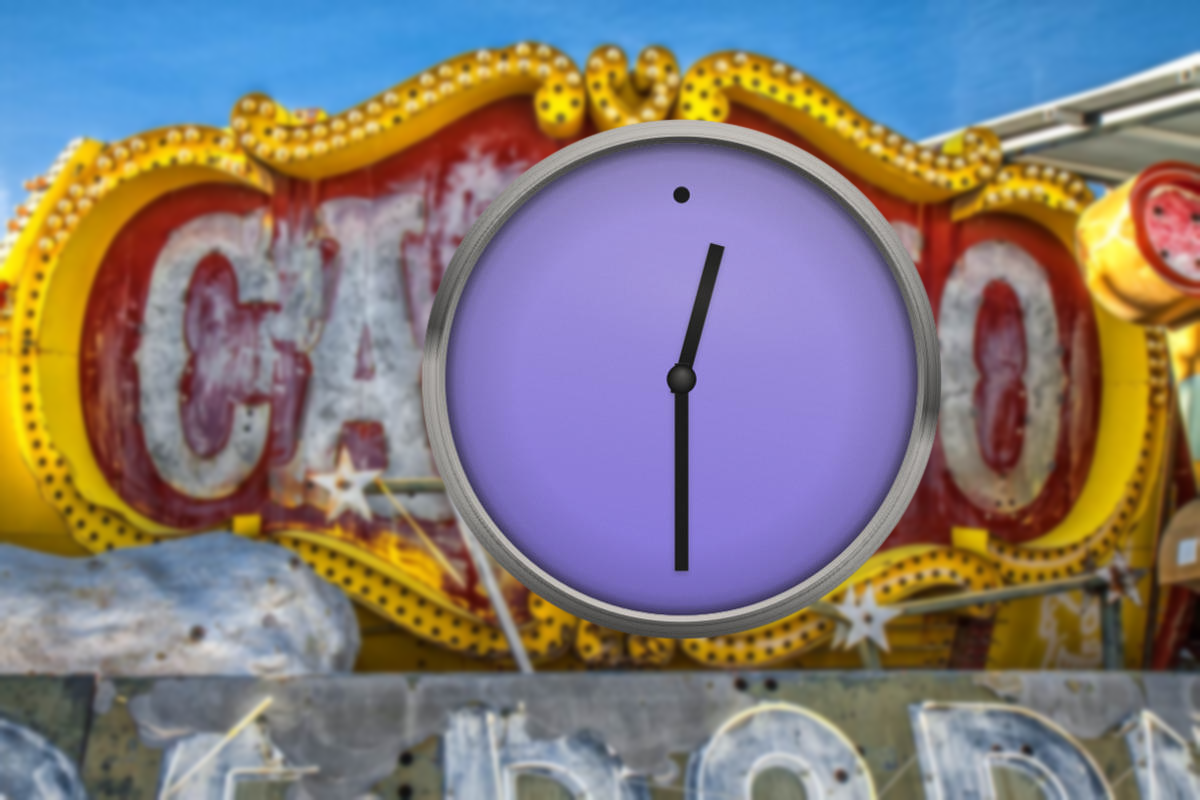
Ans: 12:30
